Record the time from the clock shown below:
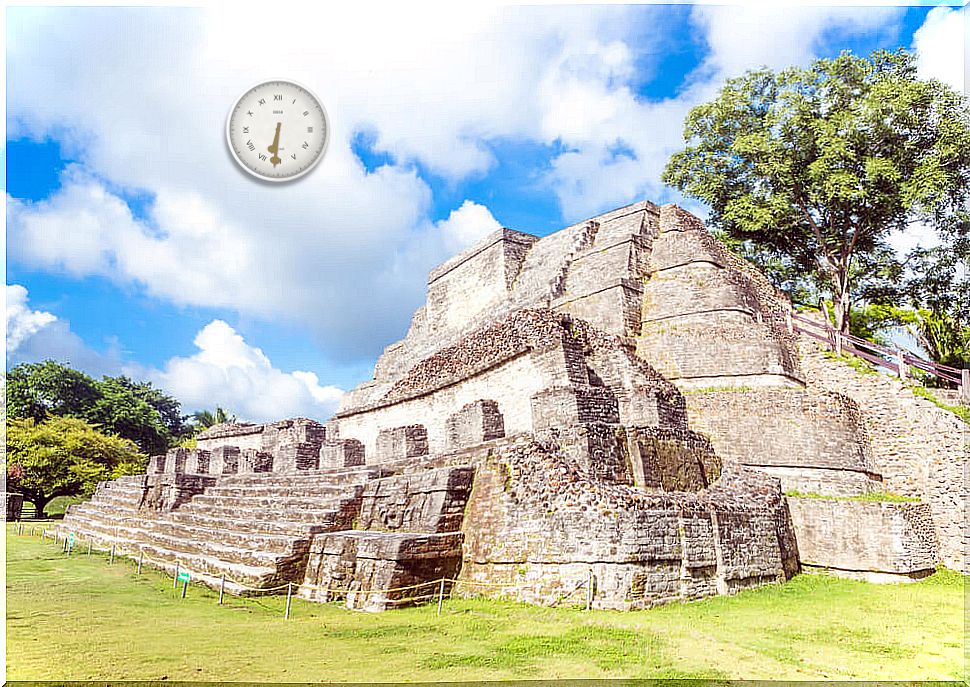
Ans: 6:31
